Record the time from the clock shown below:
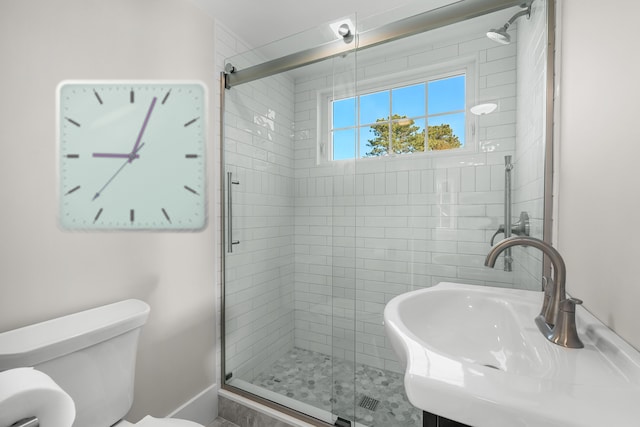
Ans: 9:03:37
